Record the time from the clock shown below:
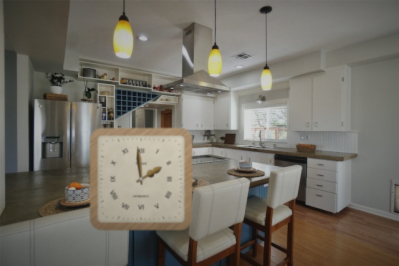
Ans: 1:59
